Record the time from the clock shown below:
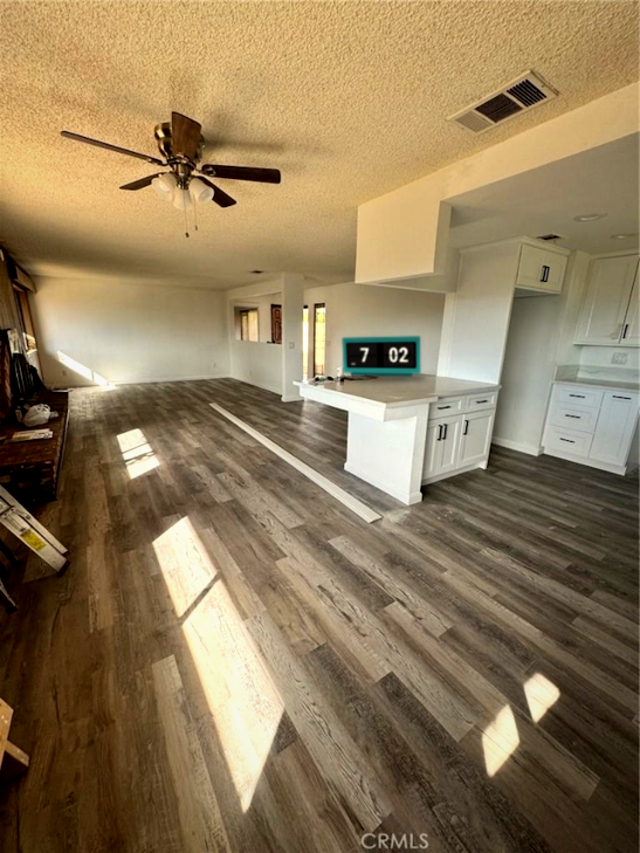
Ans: 7:02
